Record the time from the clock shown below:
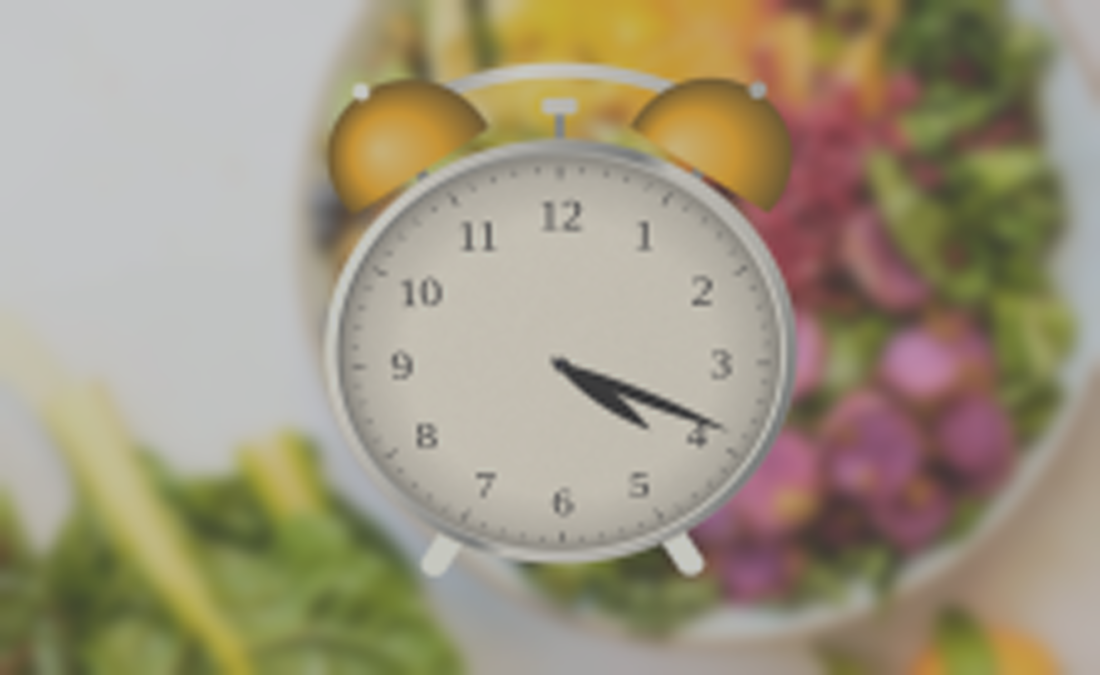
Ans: 4:19
